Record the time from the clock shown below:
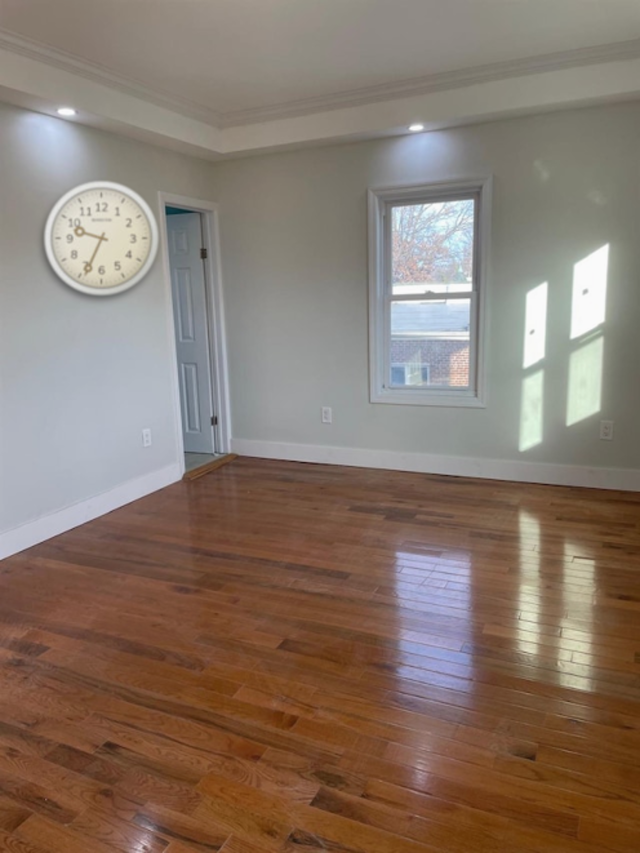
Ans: 9:34
